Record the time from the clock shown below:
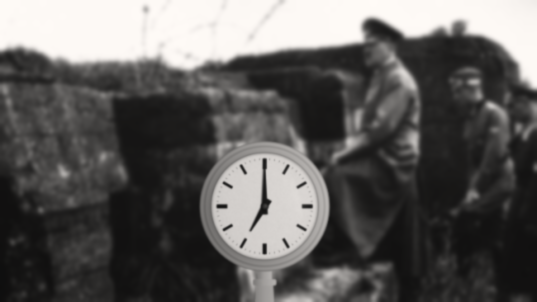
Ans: 7:00
